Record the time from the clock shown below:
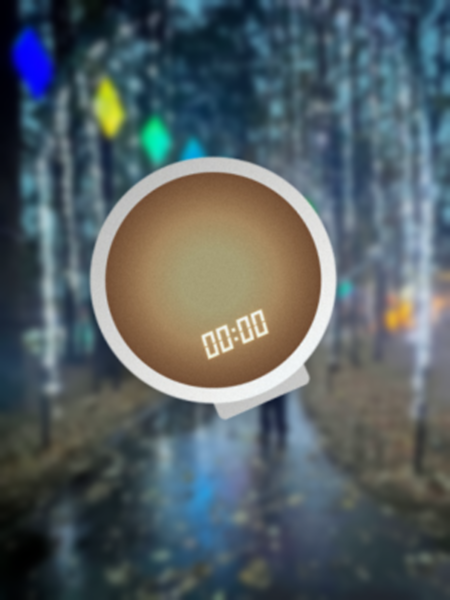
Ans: 0:00
